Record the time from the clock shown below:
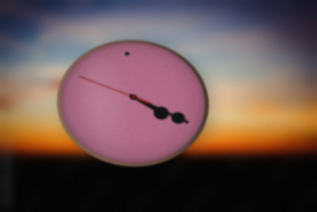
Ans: 4:20:50
